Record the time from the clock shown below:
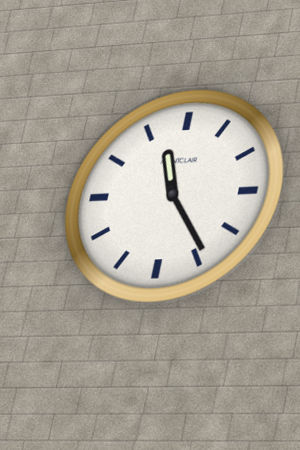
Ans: 11:24
